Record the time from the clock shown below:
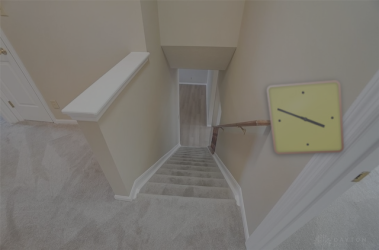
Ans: 3:49
